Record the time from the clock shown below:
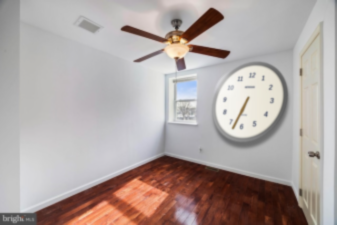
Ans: 6:33
